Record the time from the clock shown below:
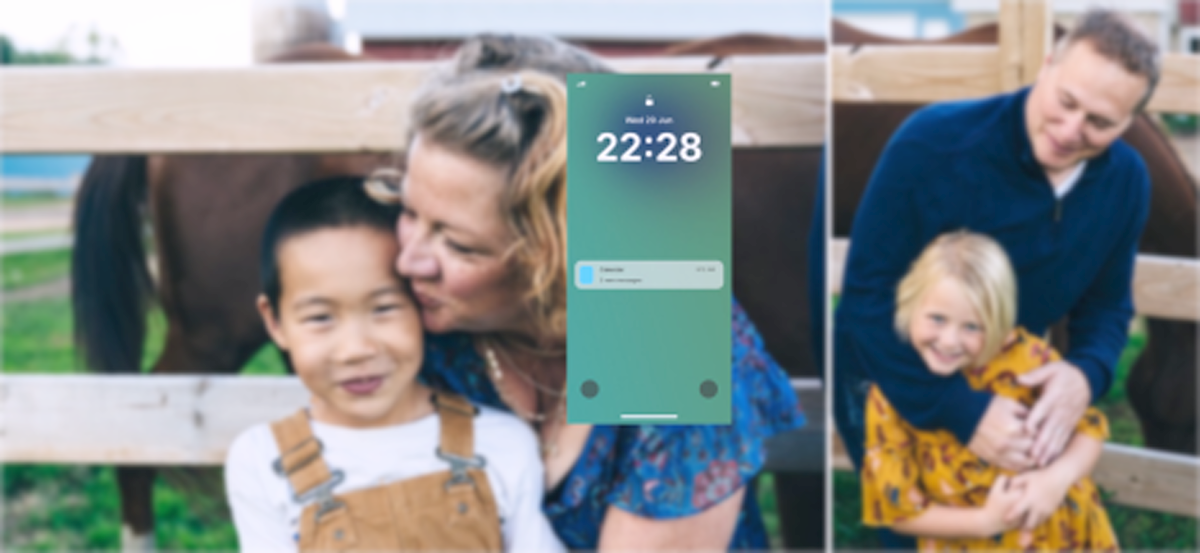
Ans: 22:28
